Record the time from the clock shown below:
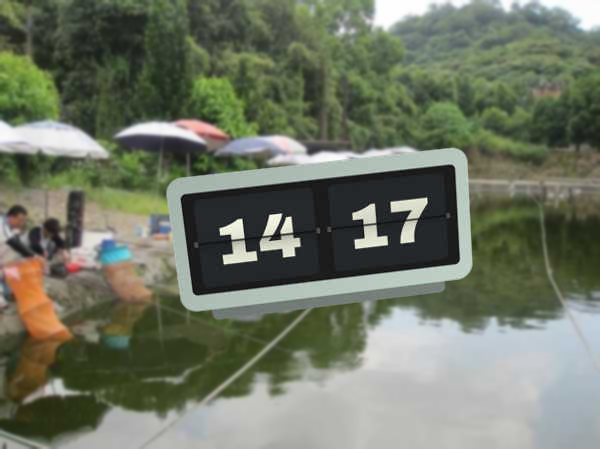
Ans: 14:17
